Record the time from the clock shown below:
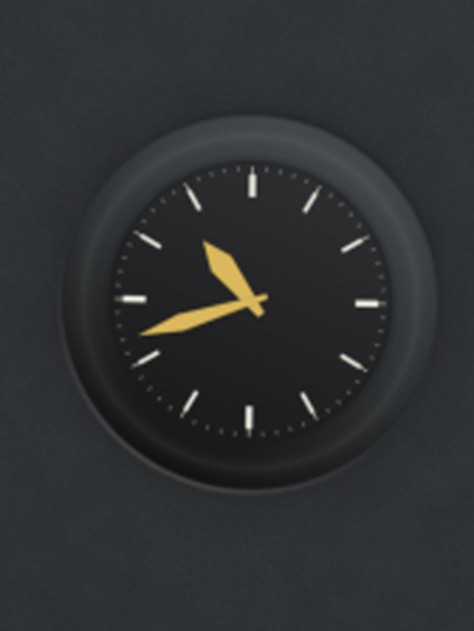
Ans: 10:42
